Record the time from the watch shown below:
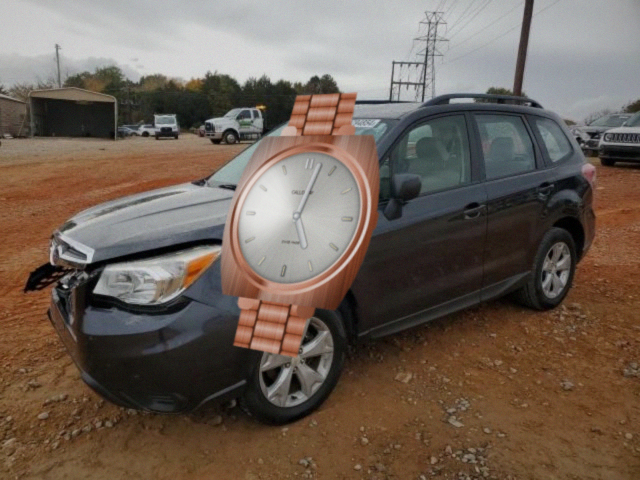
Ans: 5:02
